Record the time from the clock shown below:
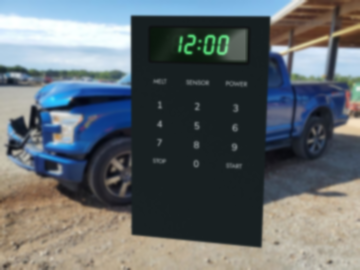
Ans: 12:00
